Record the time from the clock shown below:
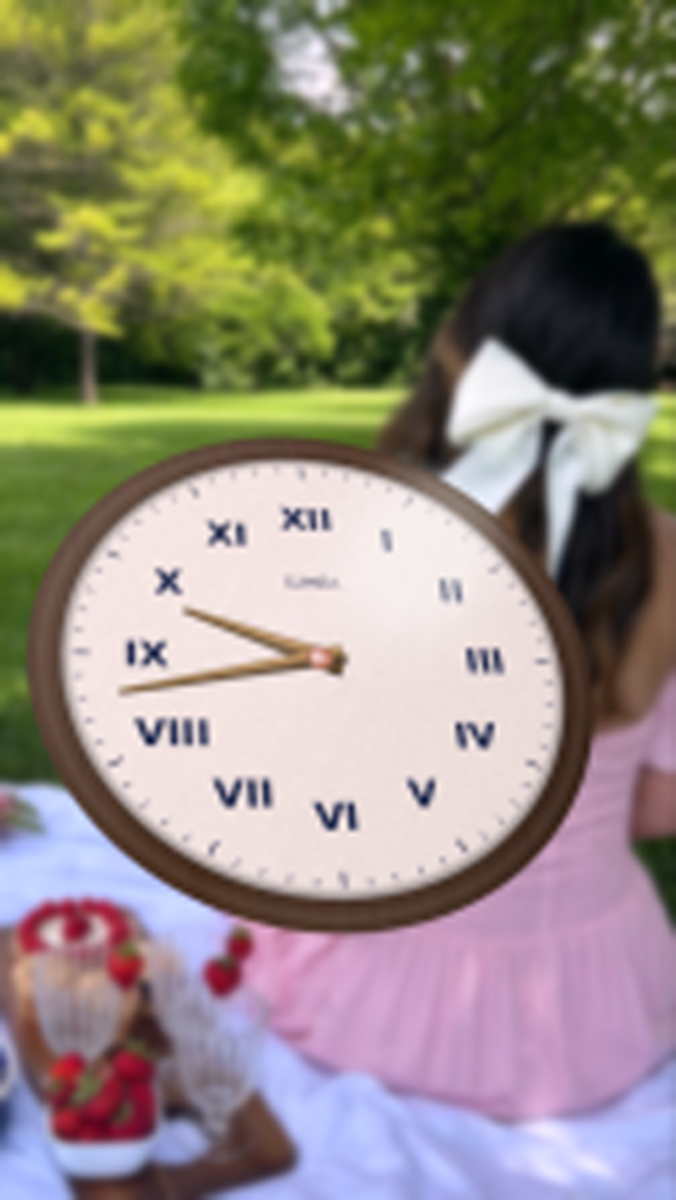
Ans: 9:43
